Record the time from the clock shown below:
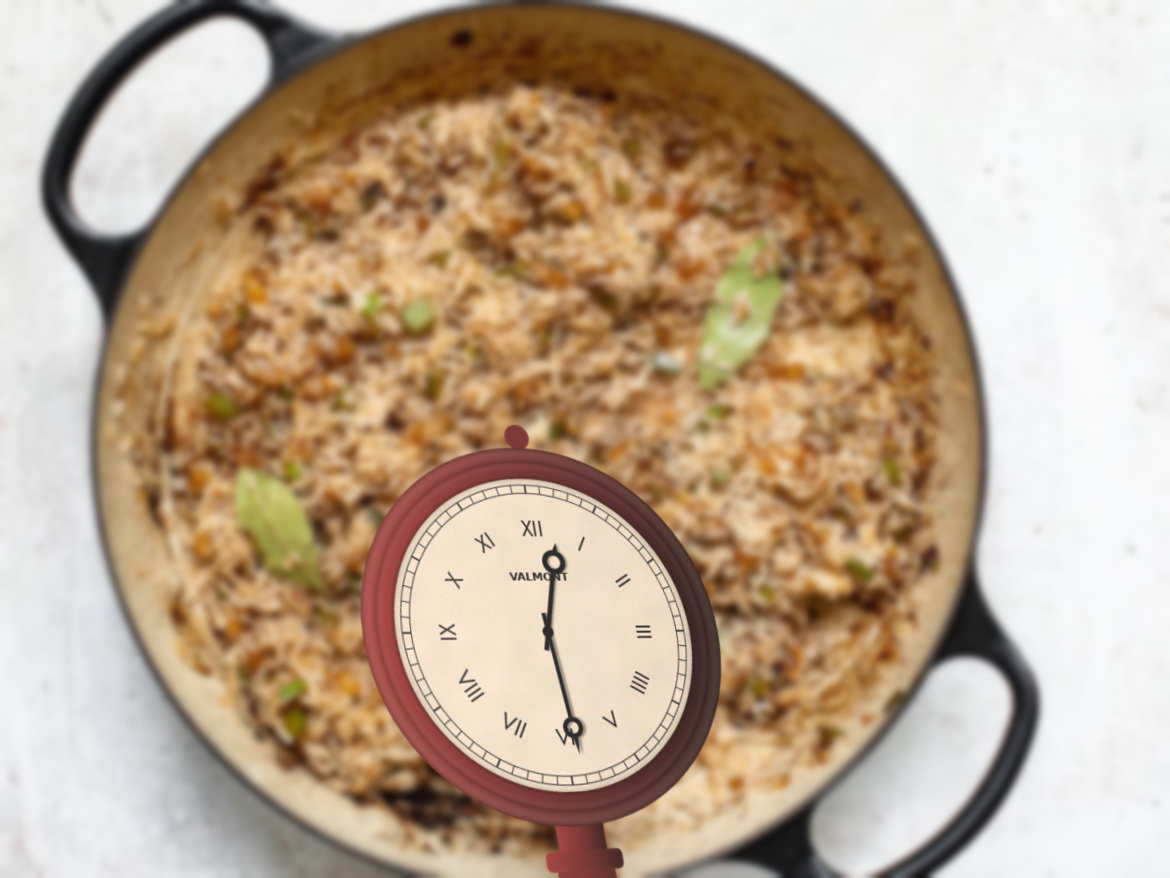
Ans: 12:29
